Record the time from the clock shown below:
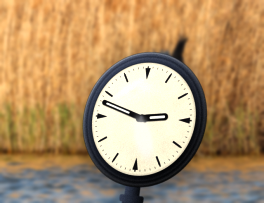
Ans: 2:48
